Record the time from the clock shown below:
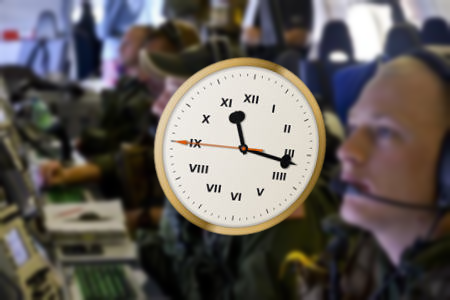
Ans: 11:16:45
